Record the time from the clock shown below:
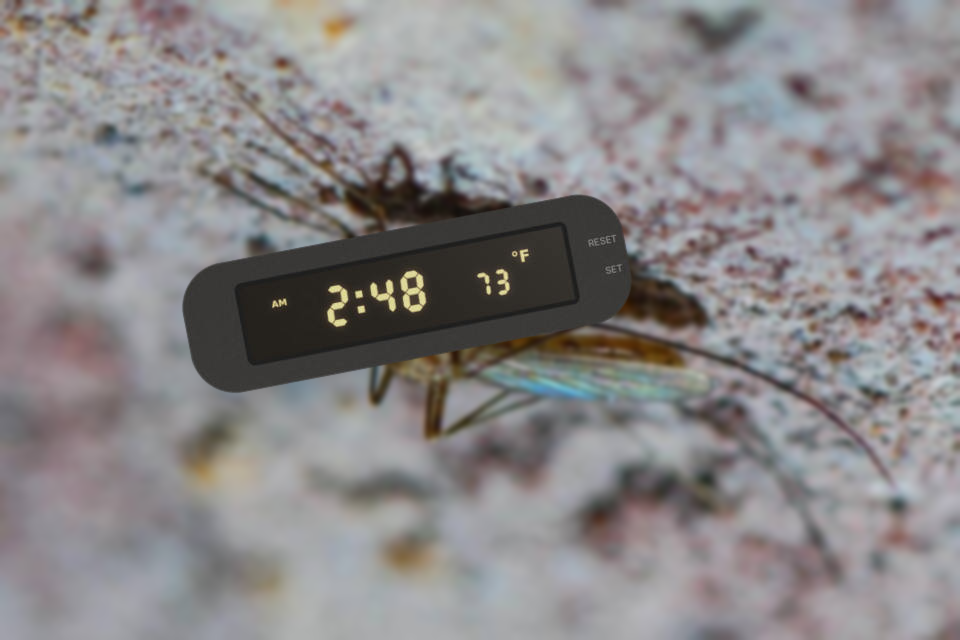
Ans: 2:48
